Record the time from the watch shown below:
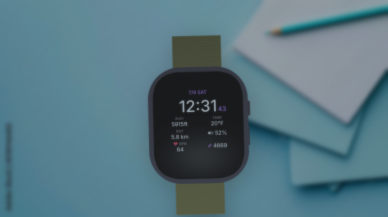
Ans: 12:31
